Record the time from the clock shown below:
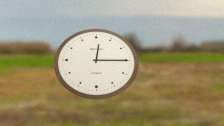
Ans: 12:15
